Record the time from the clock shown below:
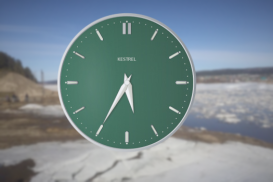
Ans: 5:35
